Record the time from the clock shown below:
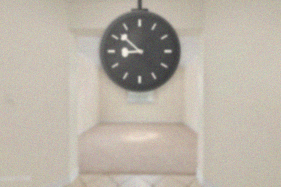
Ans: 8:52
